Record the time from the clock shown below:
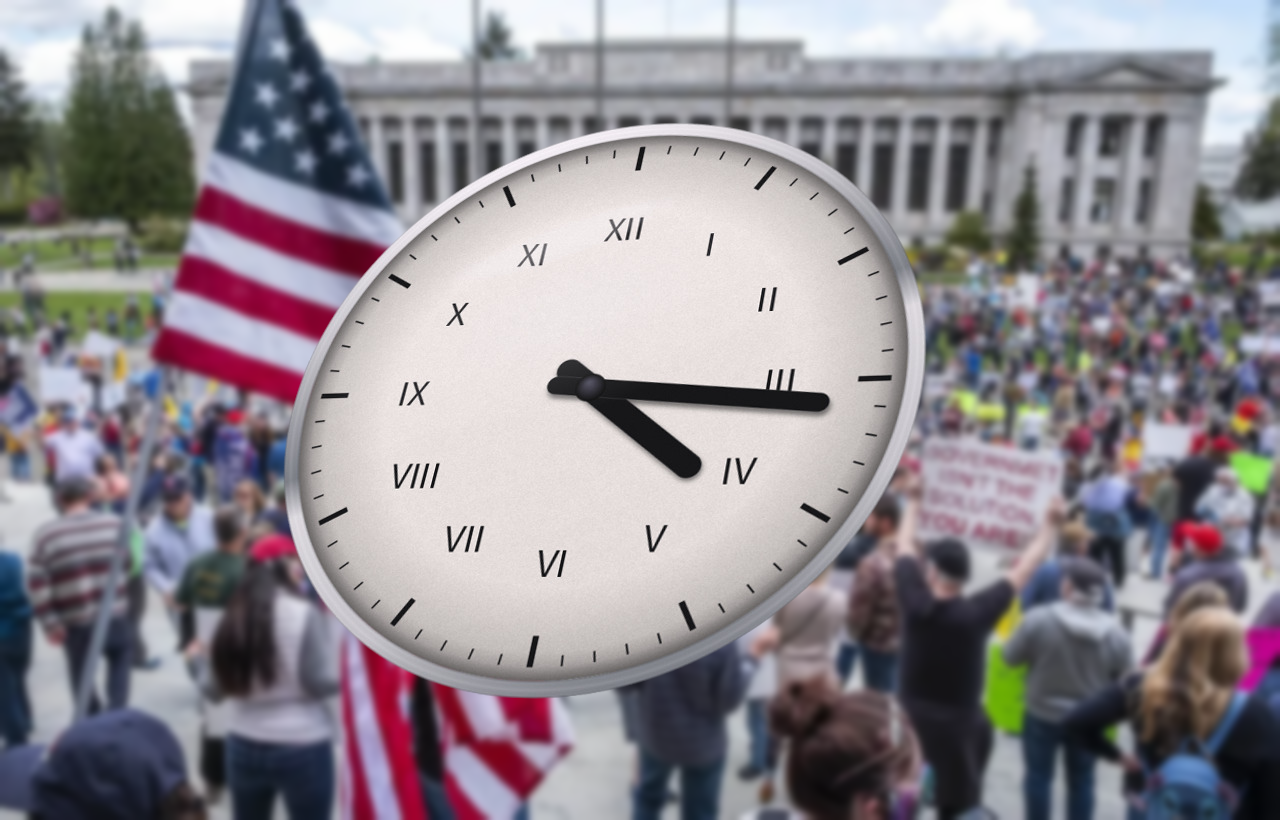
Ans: 4:16
